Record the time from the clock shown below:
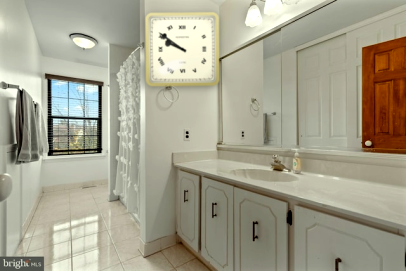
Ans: 9:51
